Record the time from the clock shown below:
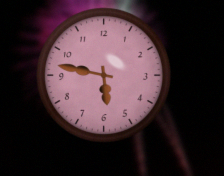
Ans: 5:47
